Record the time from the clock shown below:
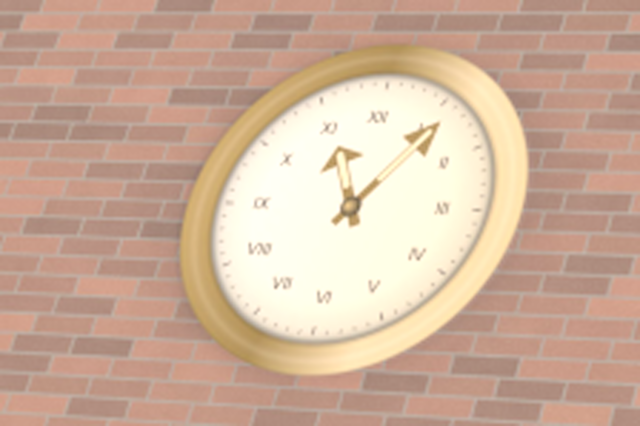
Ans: 11:06
